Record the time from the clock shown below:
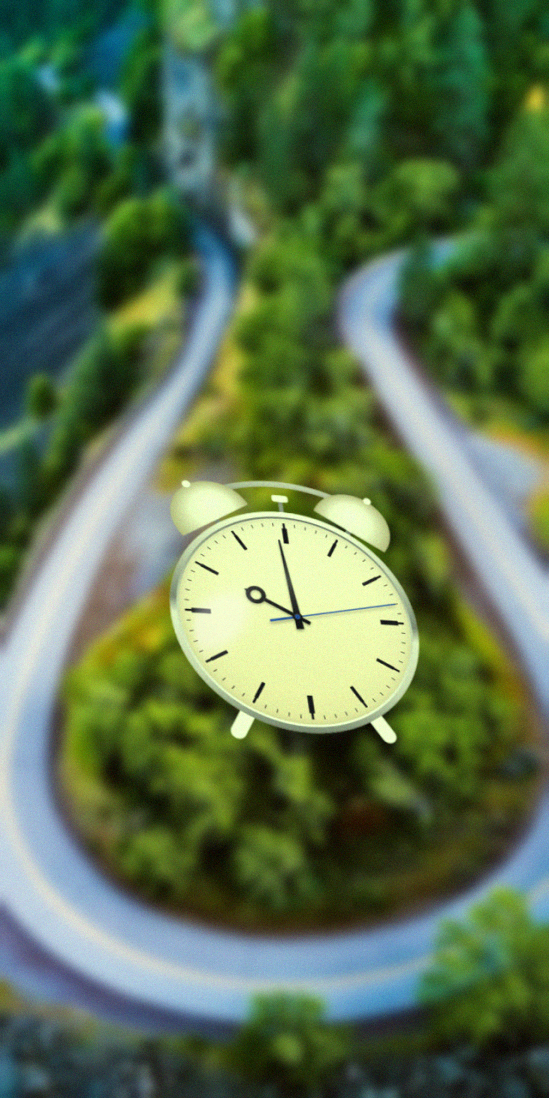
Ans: 9:59:13
